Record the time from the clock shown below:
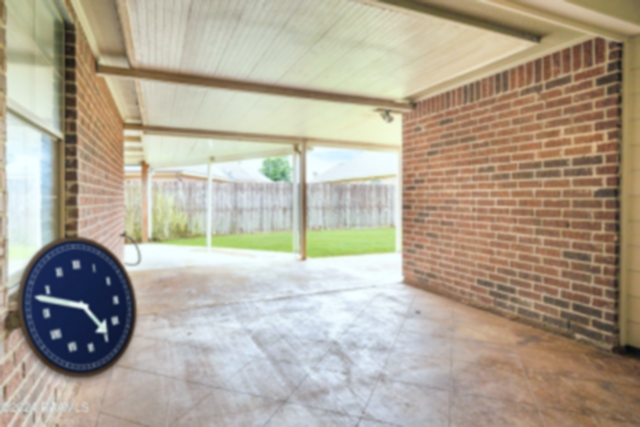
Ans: 4:48
